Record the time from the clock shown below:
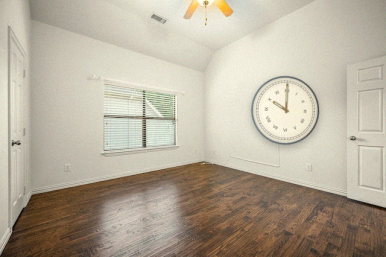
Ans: 10:00
